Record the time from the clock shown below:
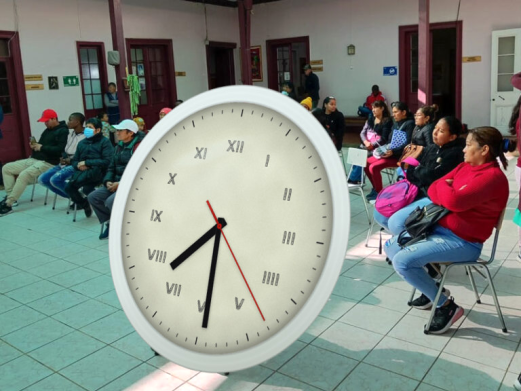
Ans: 7:29:23
